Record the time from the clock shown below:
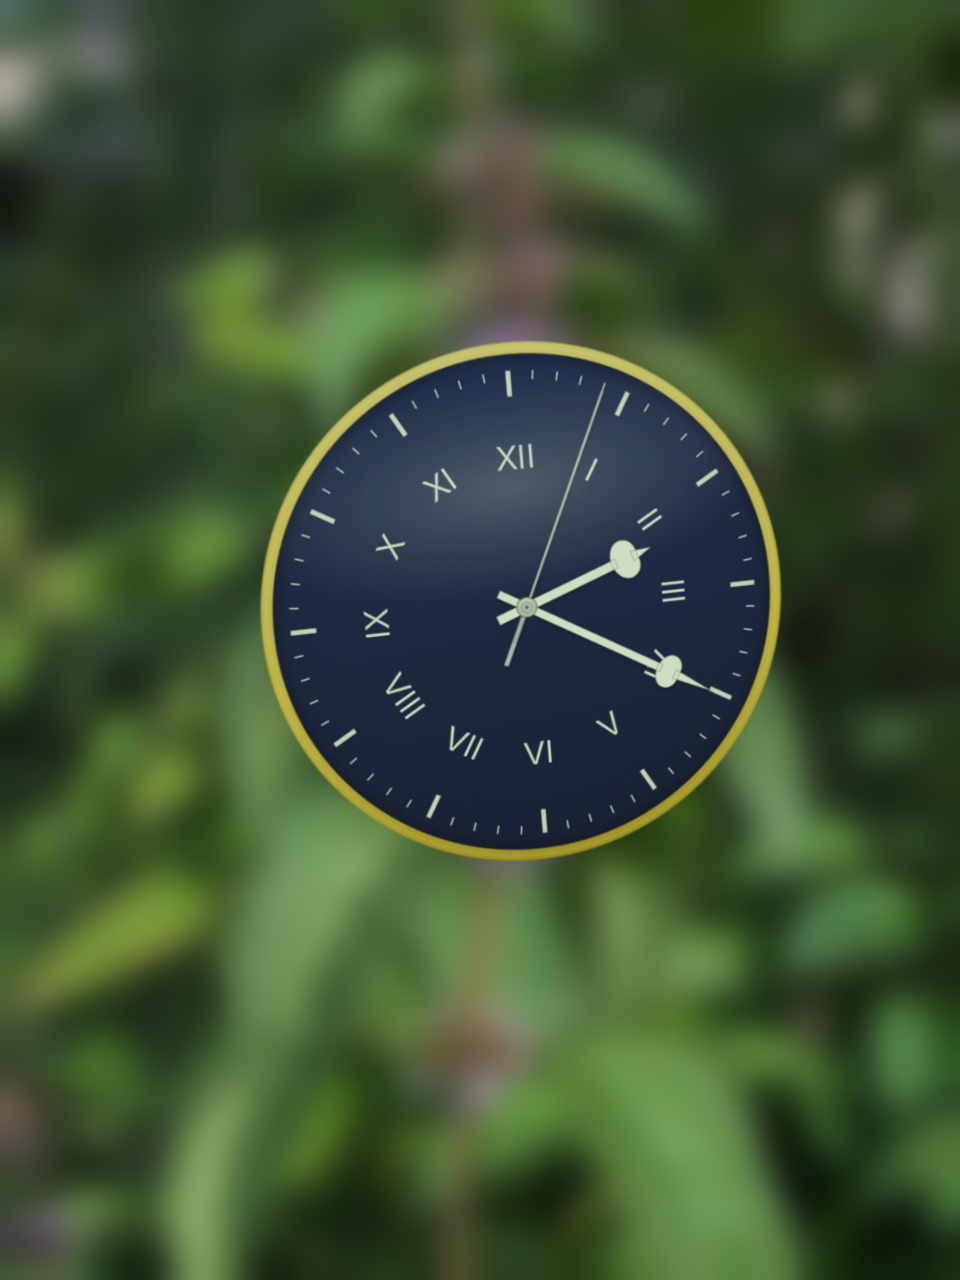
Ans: 2:20:04
